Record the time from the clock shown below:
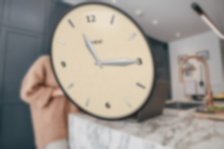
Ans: 11:15
